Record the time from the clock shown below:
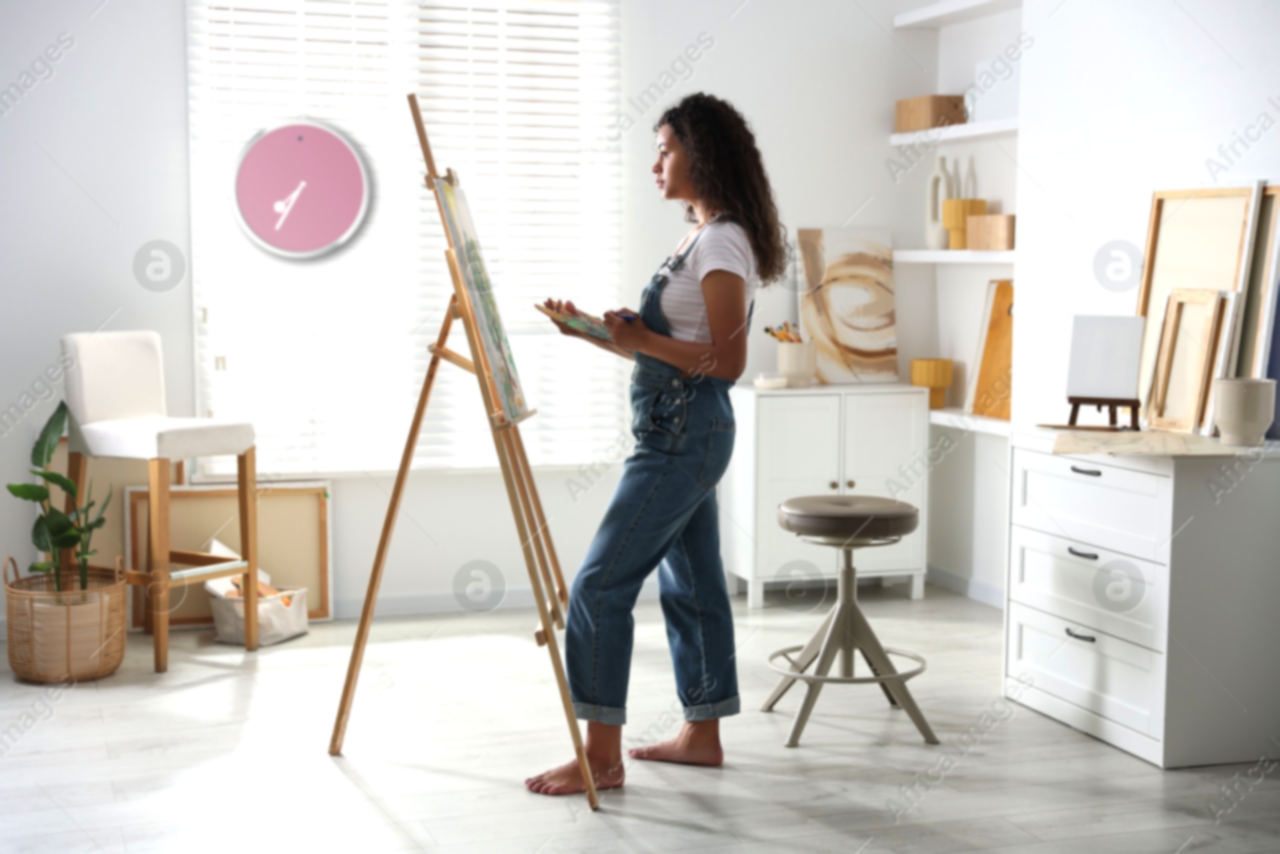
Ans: 7:35
